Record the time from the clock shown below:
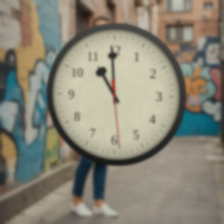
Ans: 10:59:29
